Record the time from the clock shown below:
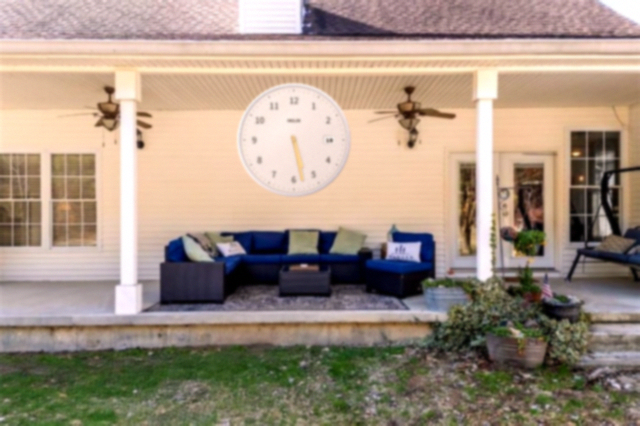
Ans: 5:28
